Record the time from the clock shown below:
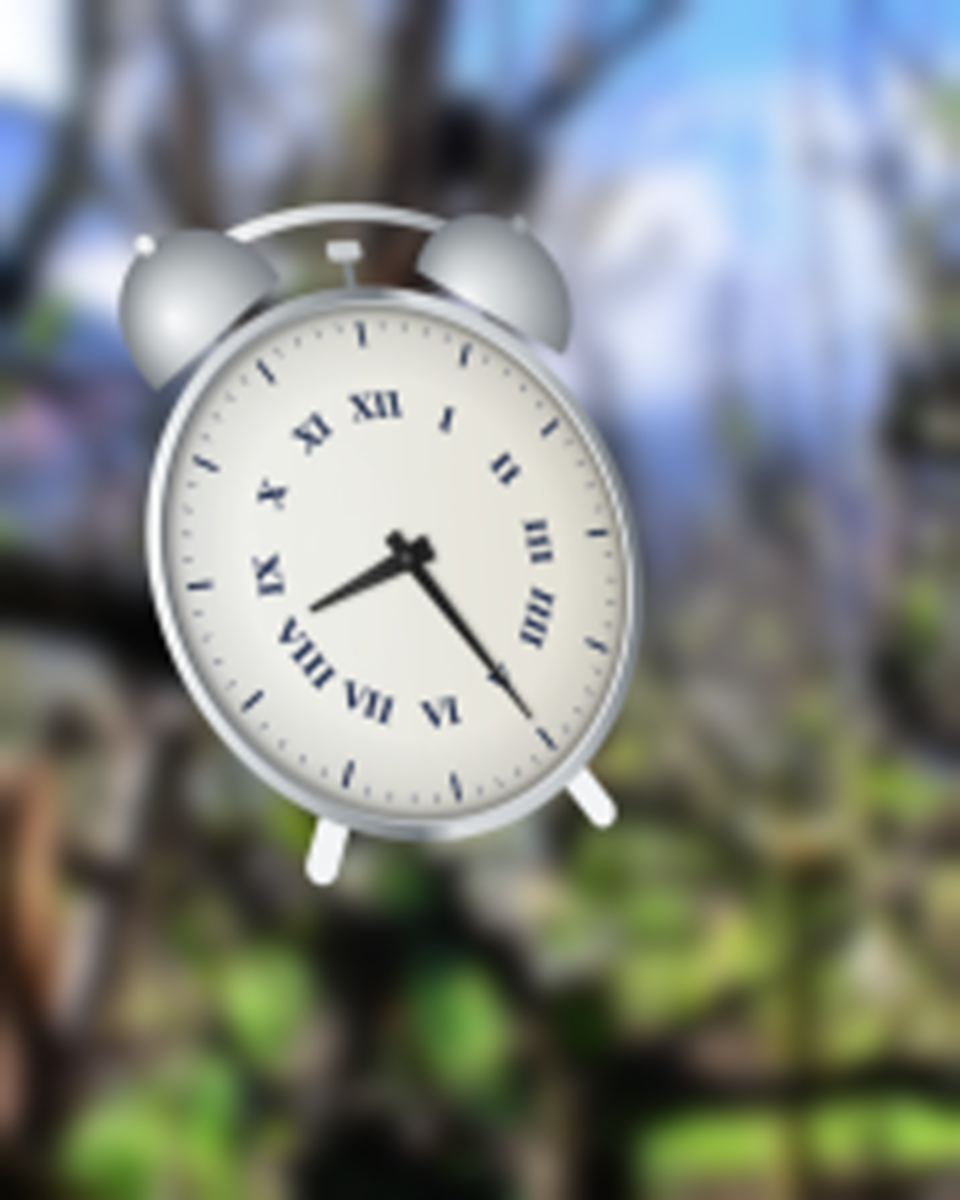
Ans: 8:25
